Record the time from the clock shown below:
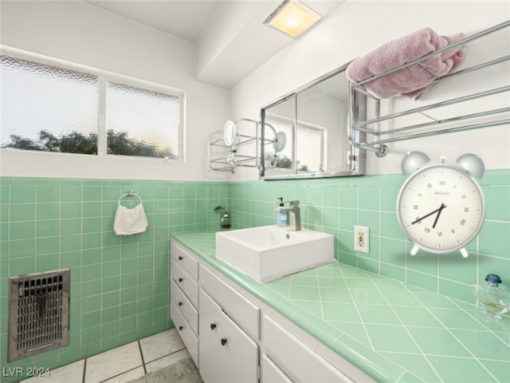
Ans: 6:40
